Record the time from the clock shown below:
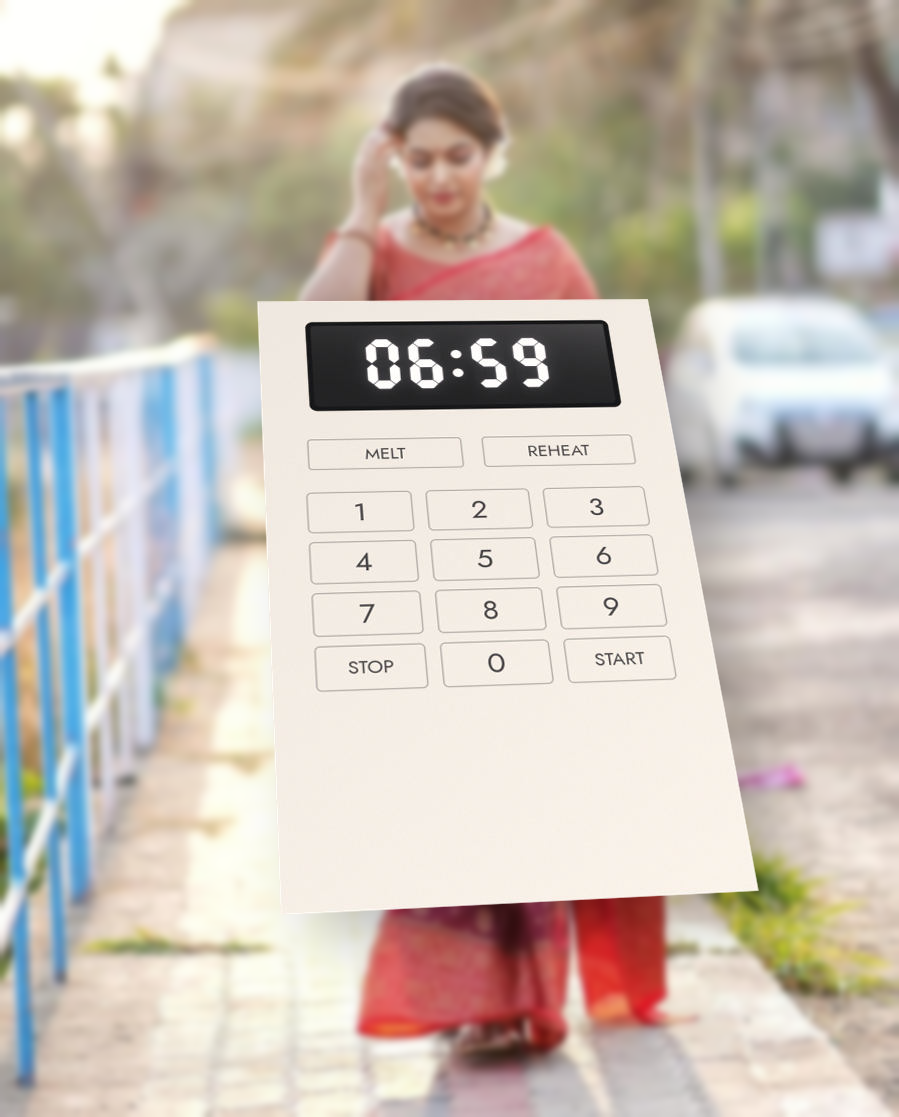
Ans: 6:59
